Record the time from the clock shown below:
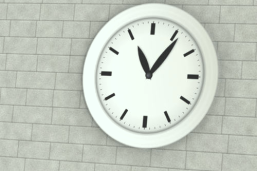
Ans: 11:06
